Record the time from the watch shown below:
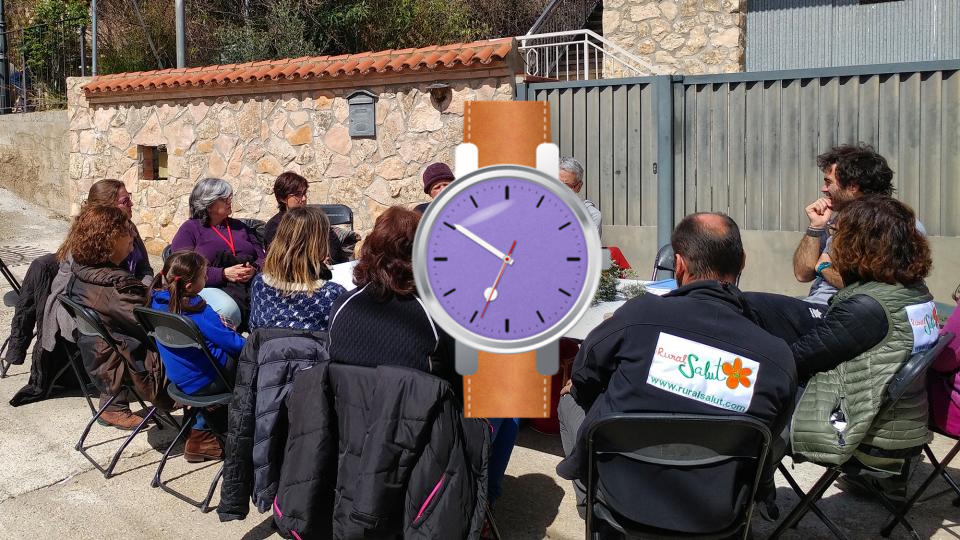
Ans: 6:50:34
